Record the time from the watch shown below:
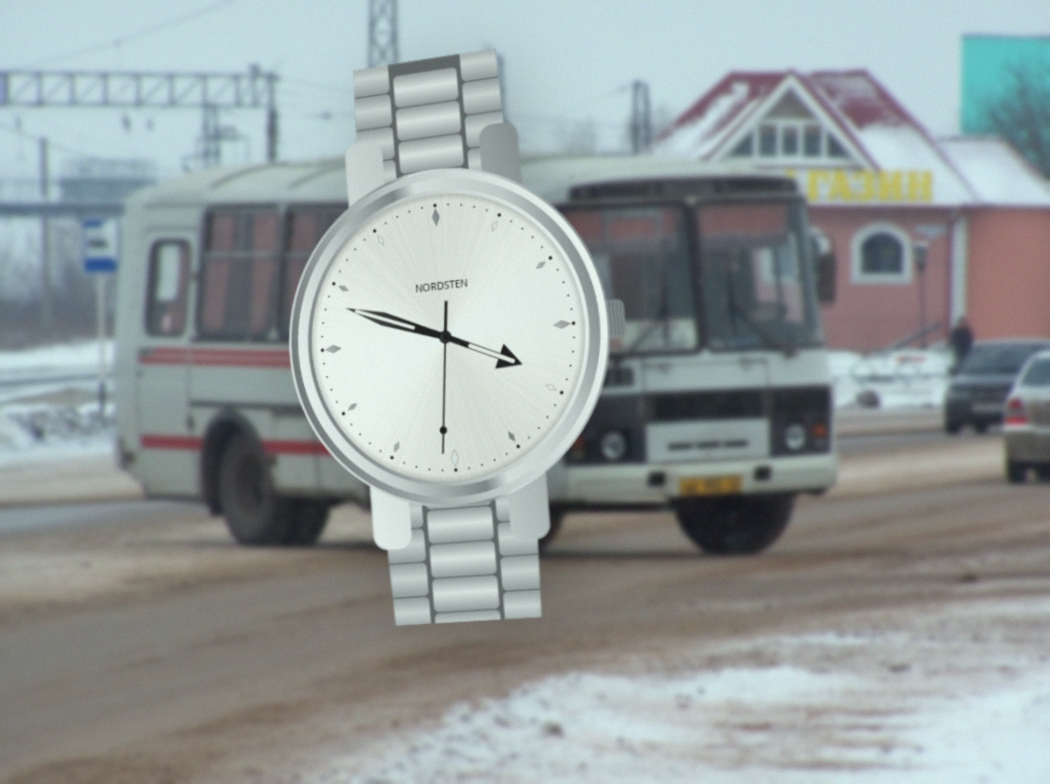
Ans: 3:48:31
